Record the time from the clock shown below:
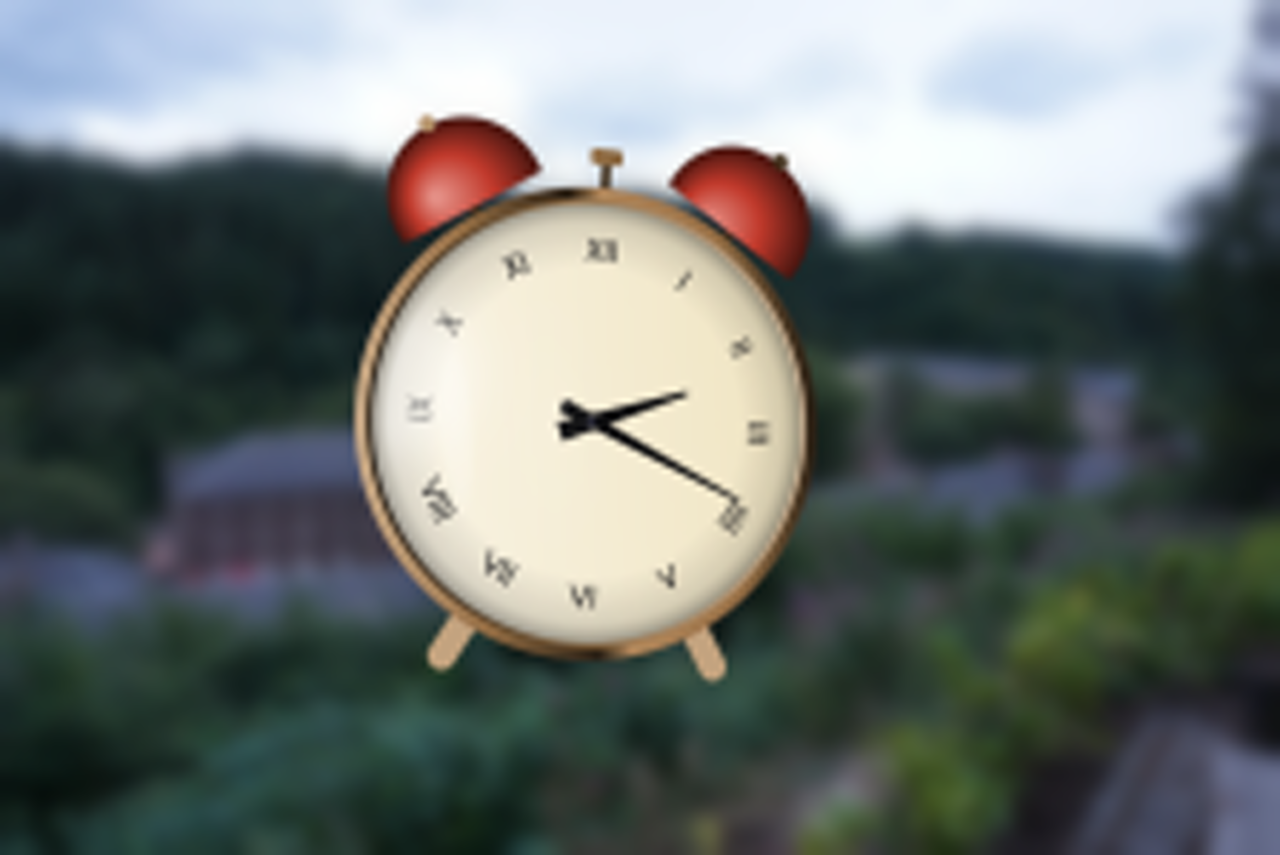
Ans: 2:19
